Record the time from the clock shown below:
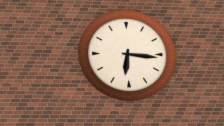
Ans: 6:16
